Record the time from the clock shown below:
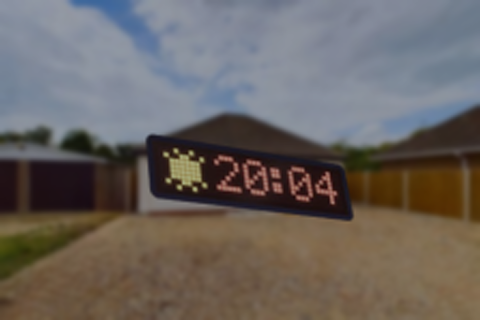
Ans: 20:04
